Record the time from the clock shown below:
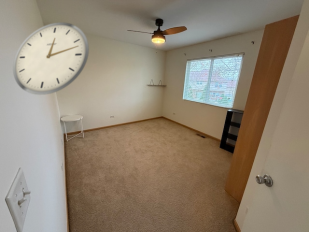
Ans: 12:12
